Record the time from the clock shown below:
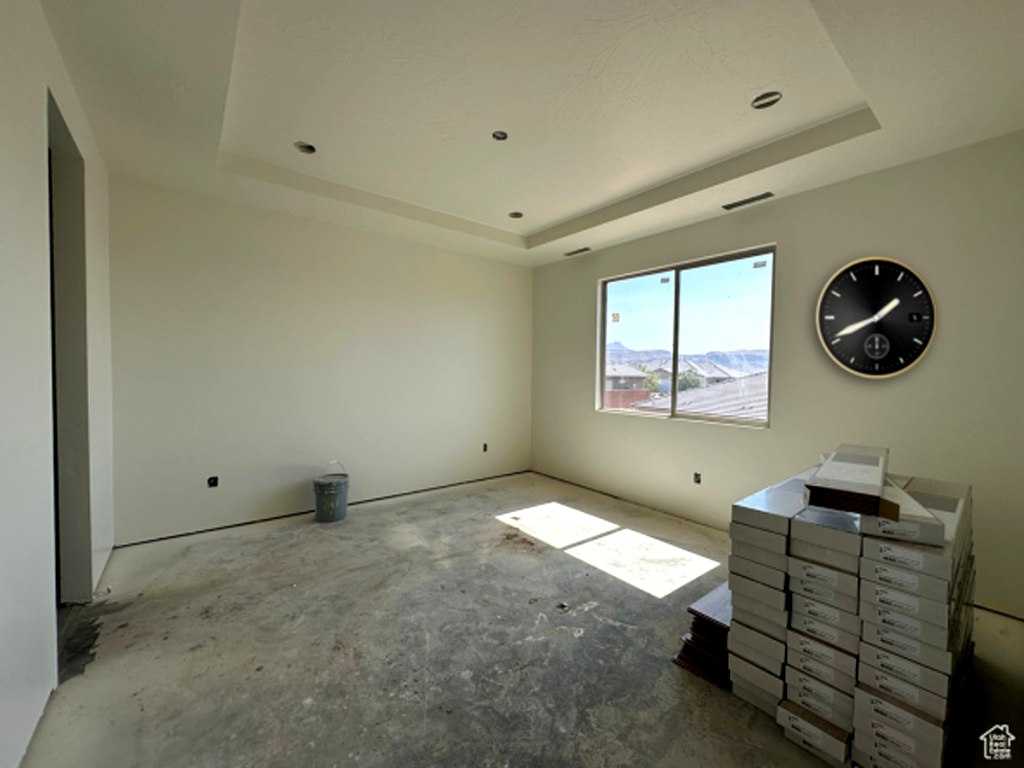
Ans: 1:41
